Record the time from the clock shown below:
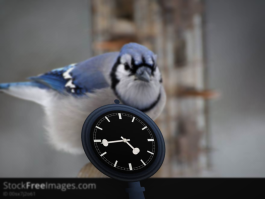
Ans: 4:44
